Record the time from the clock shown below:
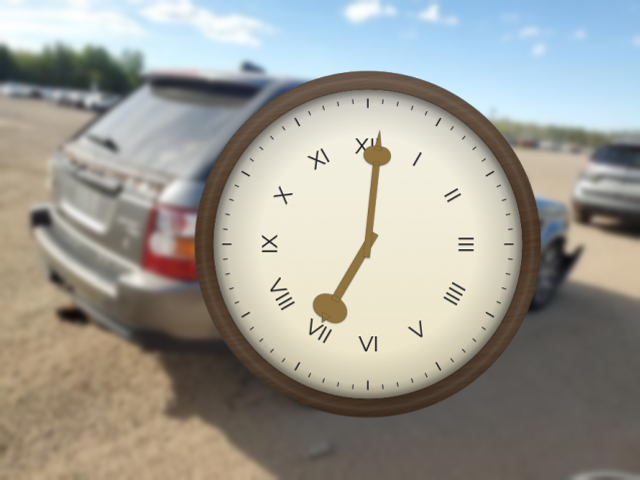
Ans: 7:01
